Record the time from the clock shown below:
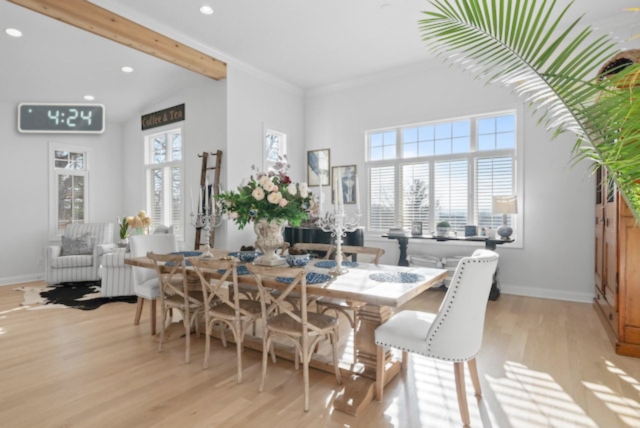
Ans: 4:24
